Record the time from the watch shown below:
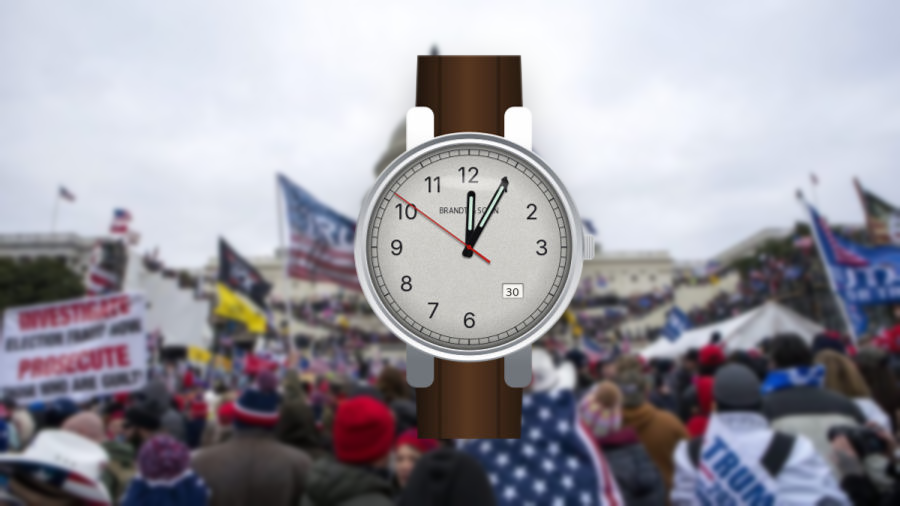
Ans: 12:04:51
